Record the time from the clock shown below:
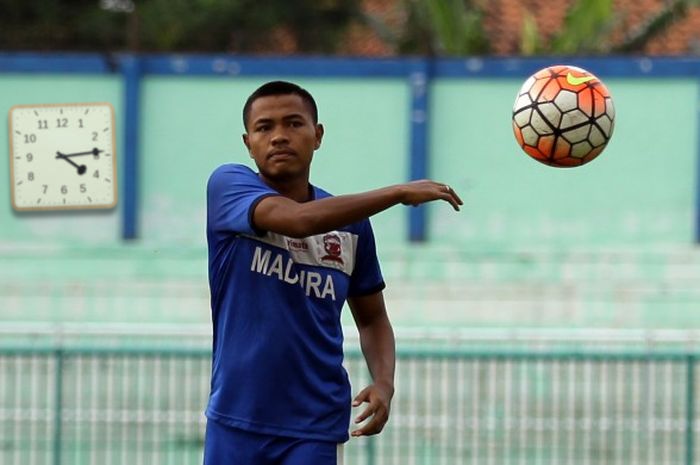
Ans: 4:14
